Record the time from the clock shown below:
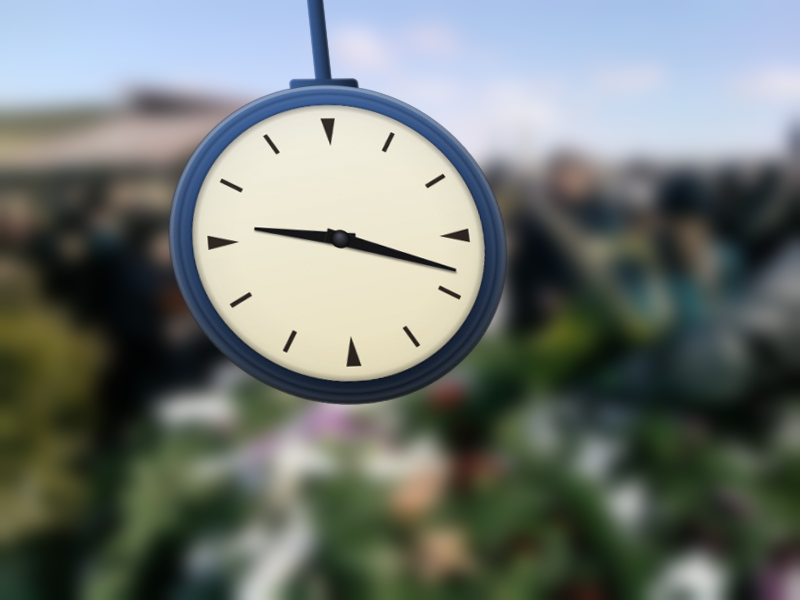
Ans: 9:18
